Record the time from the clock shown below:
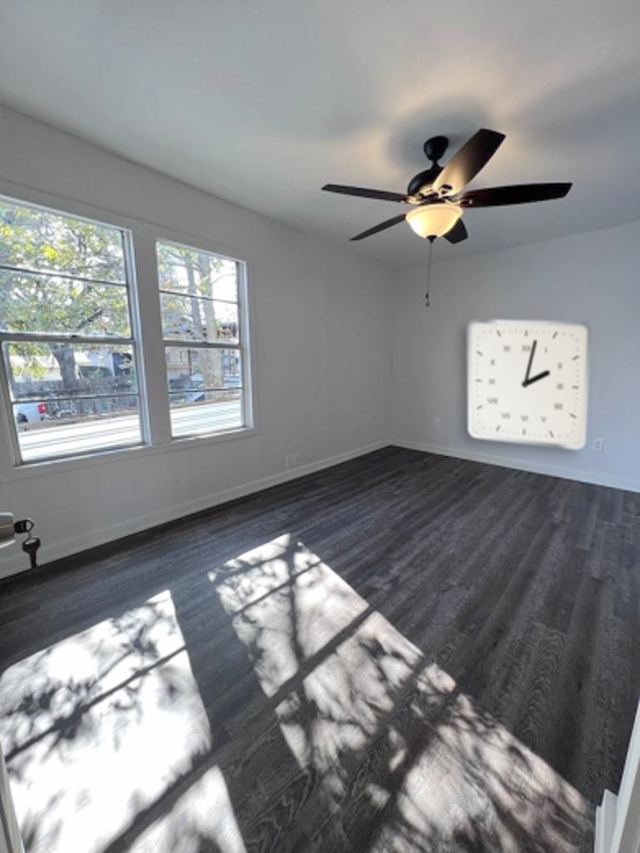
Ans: 2:02
